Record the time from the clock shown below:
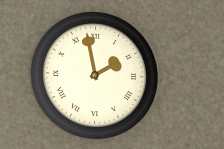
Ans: 1:58
